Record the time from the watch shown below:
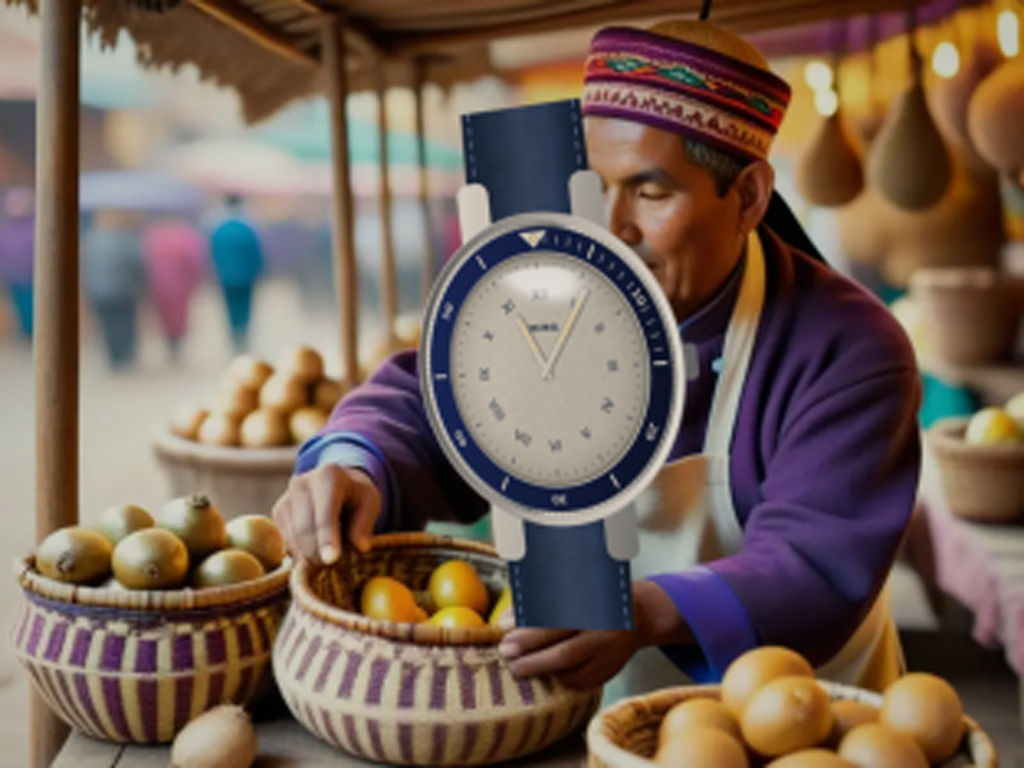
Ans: 11:06
